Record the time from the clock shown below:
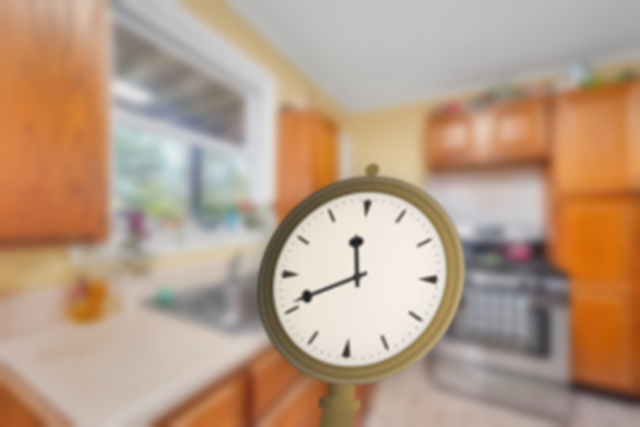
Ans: 11:41
